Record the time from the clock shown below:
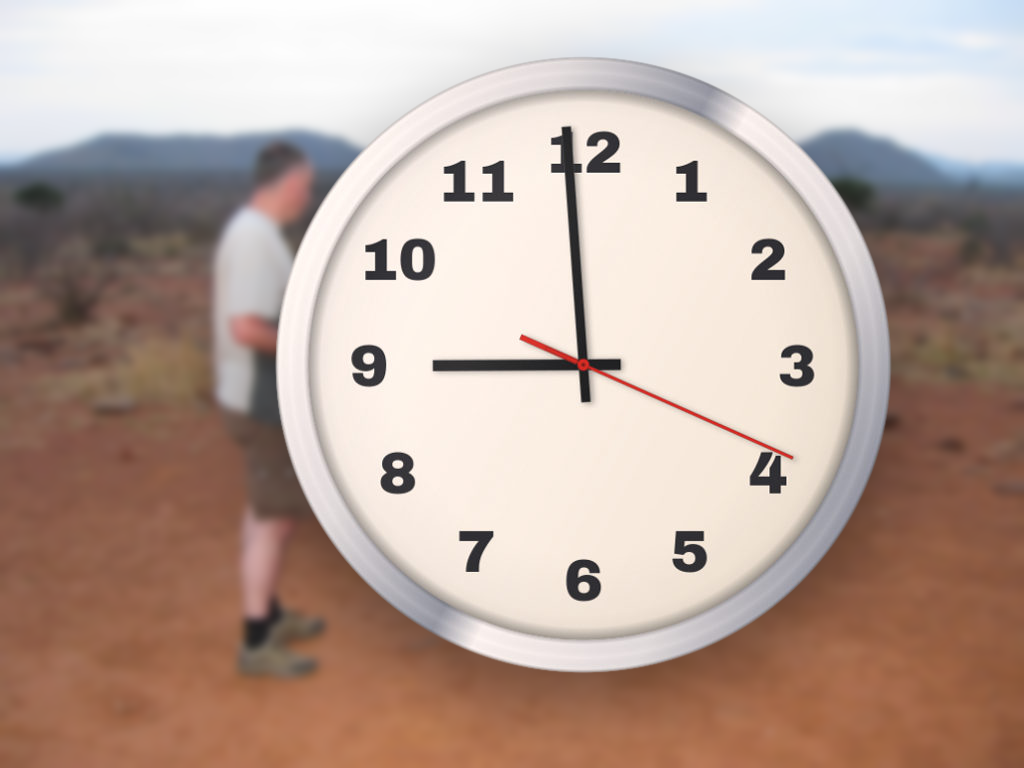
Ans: 8:59:19
